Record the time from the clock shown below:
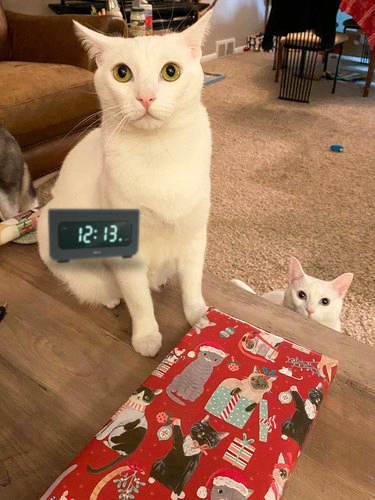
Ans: 12:13
